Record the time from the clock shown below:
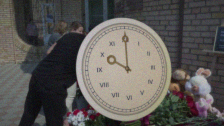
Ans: 10:00
